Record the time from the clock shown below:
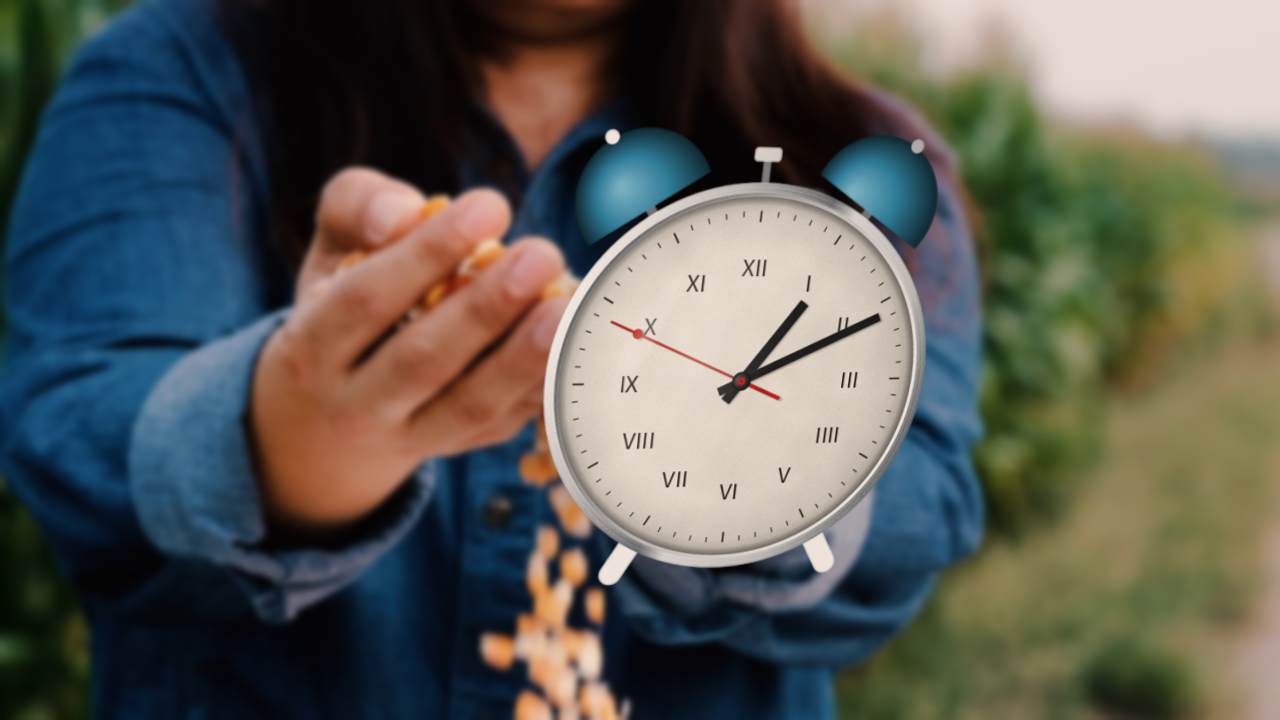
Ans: 1:10:49
